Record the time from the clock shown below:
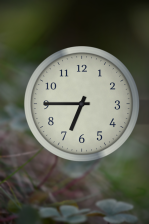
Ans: 6:45
